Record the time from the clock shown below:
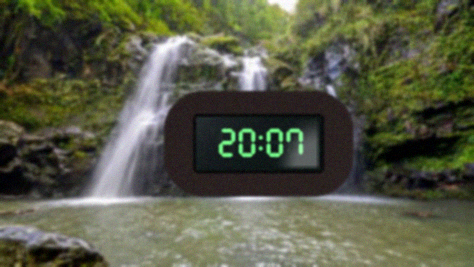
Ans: 20:07
